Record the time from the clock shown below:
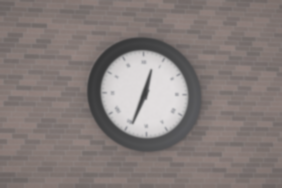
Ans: 12:34
